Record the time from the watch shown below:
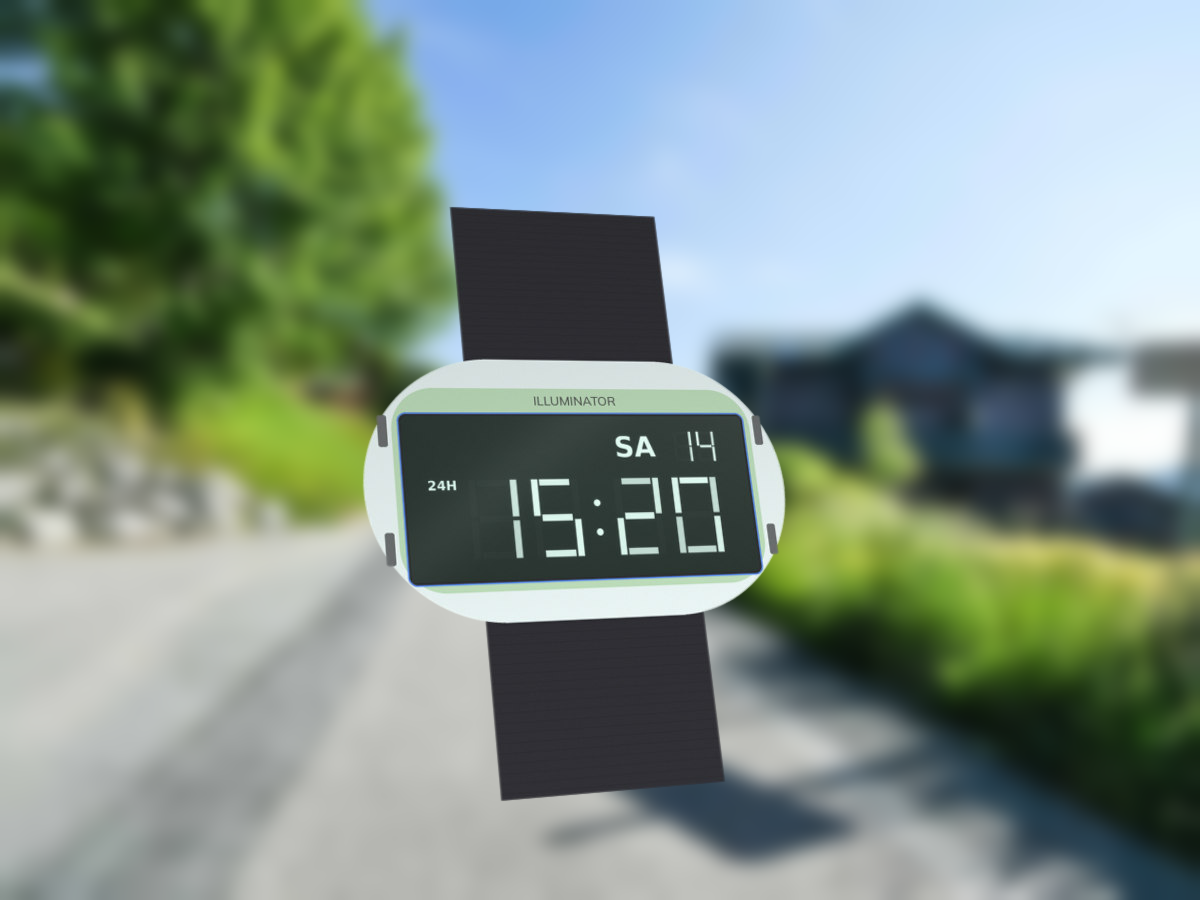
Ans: 15:20
